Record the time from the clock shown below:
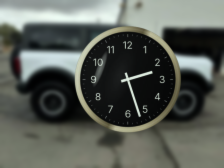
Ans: 2:27
